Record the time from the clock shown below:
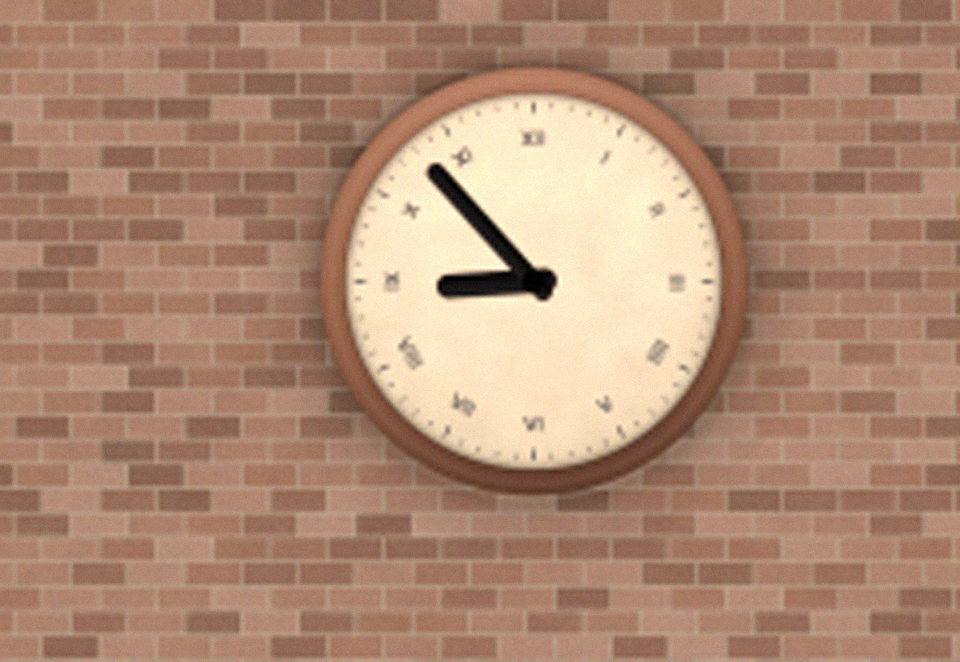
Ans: 8:53
